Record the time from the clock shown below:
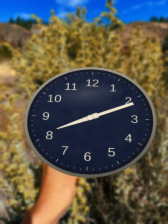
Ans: 8:11
